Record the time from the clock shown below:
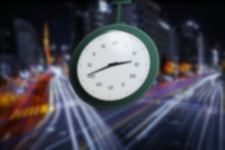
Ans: 2:41
